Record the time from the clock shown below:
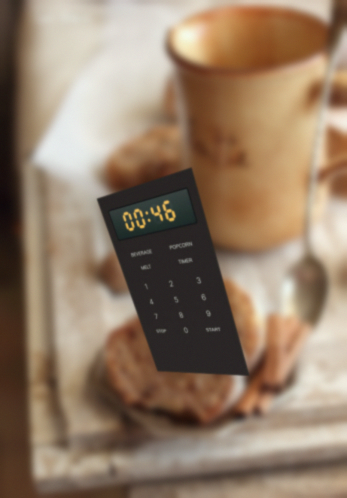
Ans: 0:46
